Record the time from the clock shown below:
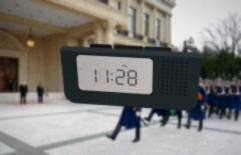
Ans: 11:28
